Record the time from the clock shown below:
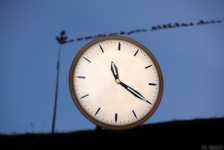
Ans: 11:20
